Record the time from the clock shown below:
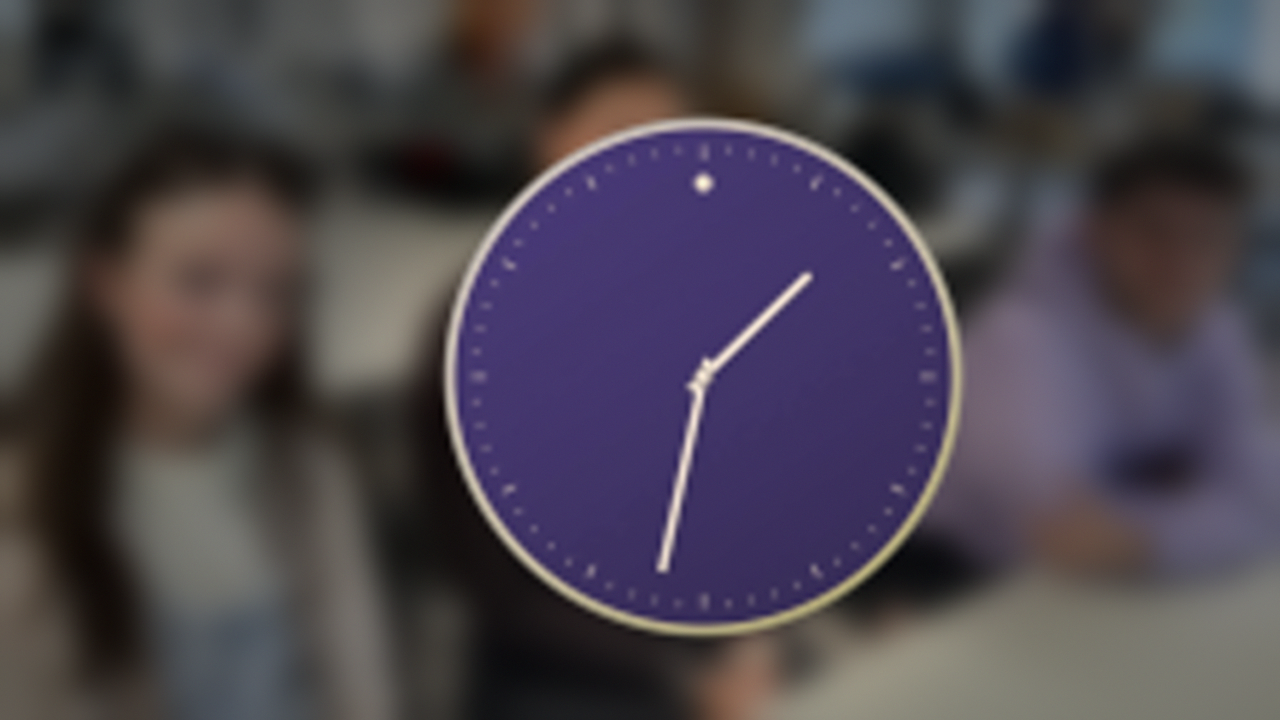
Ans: 1:32
